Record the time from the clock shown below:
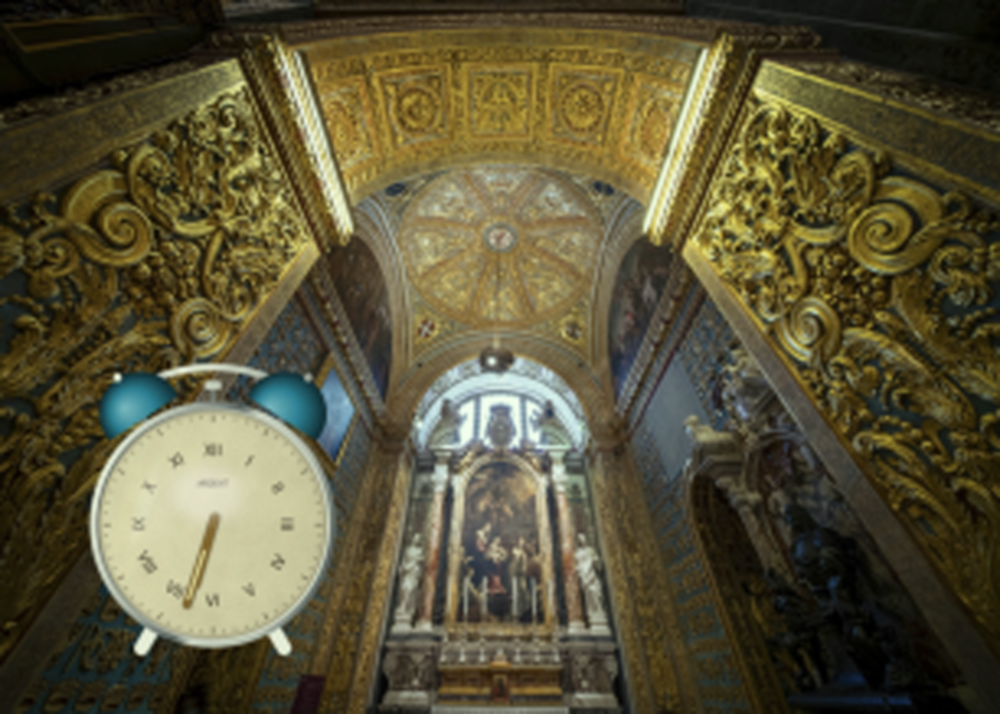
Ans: 6:33
